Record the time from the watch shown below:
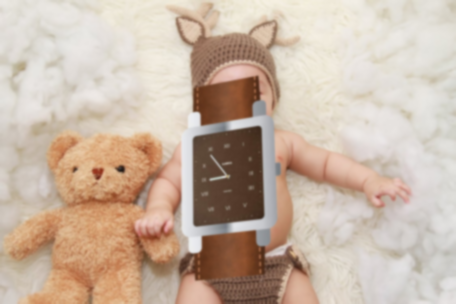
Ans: 8:54
